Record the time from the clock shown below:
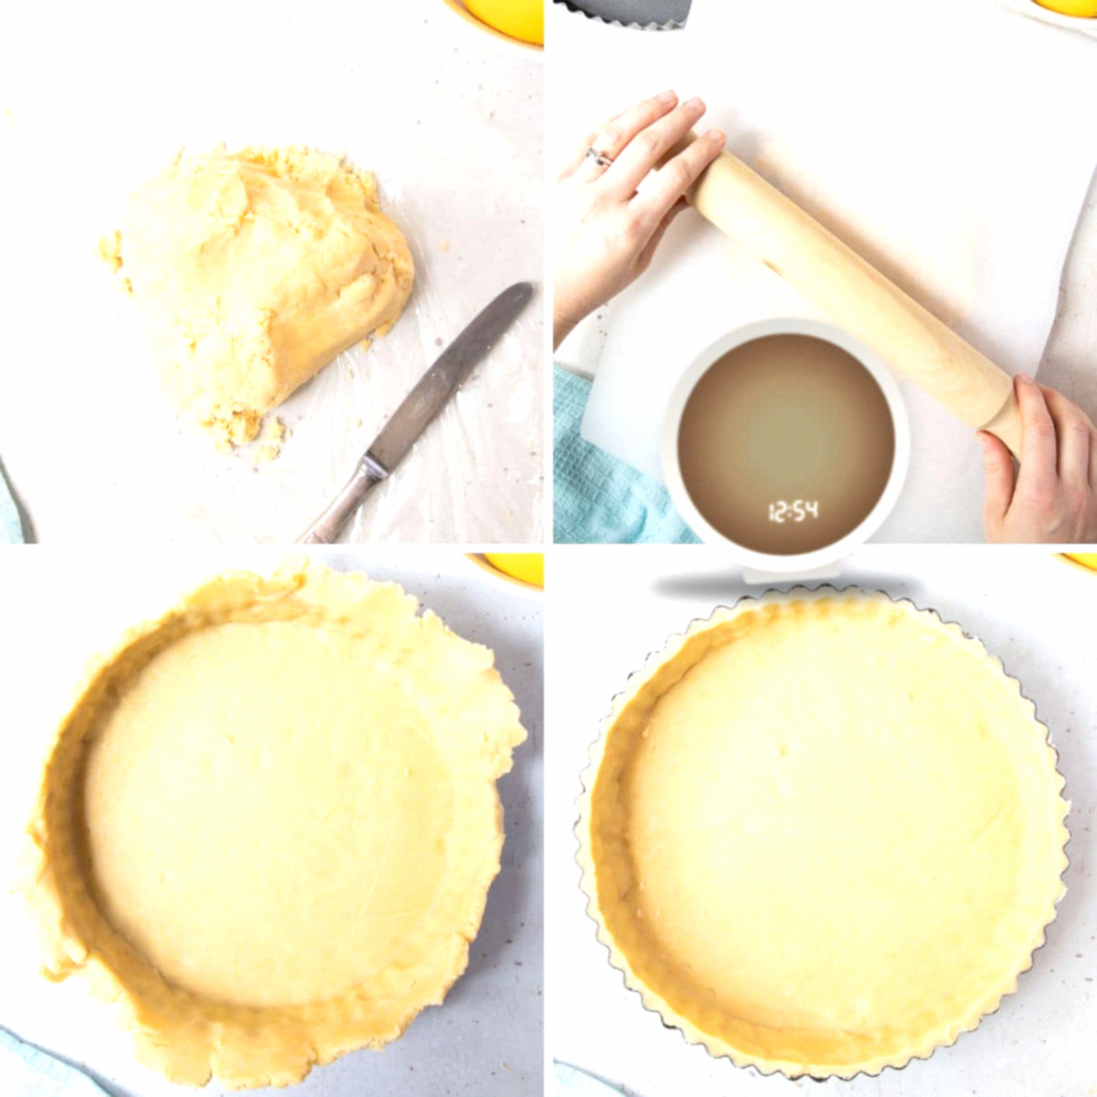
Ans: 12:54
